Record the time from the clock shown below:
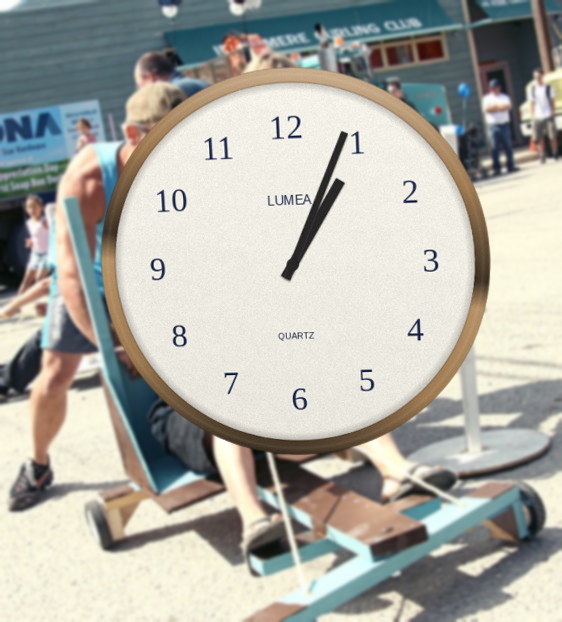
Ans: 1:04
